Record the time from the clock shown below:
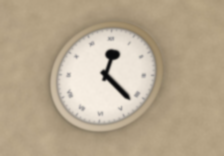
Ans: 12:22
